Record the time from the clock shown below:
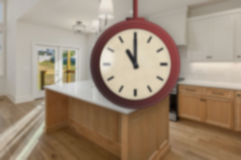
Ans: 11:00
